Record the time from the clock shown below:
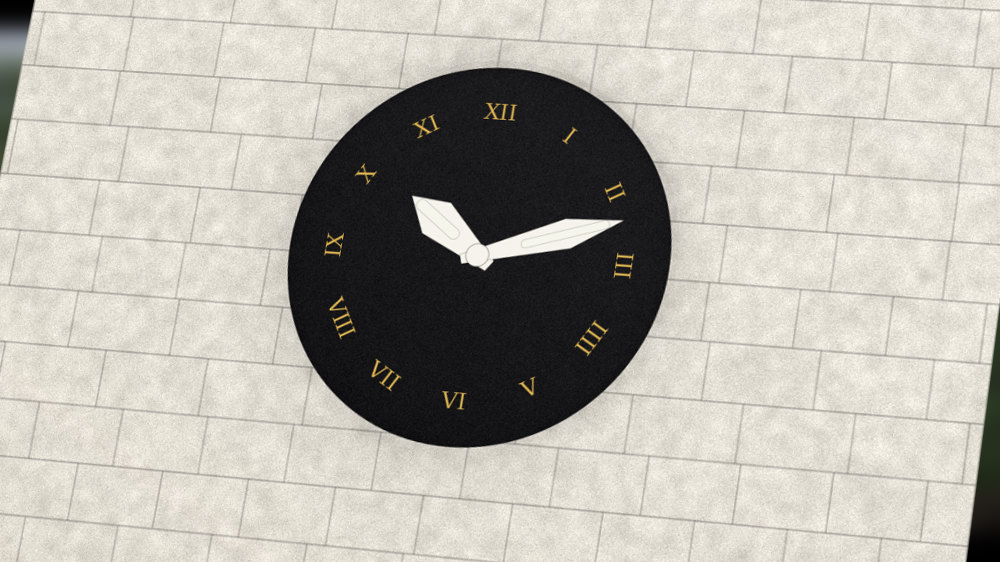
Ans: 10:12
